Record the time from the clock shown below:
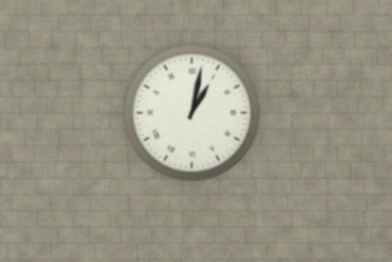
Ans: 1:02
